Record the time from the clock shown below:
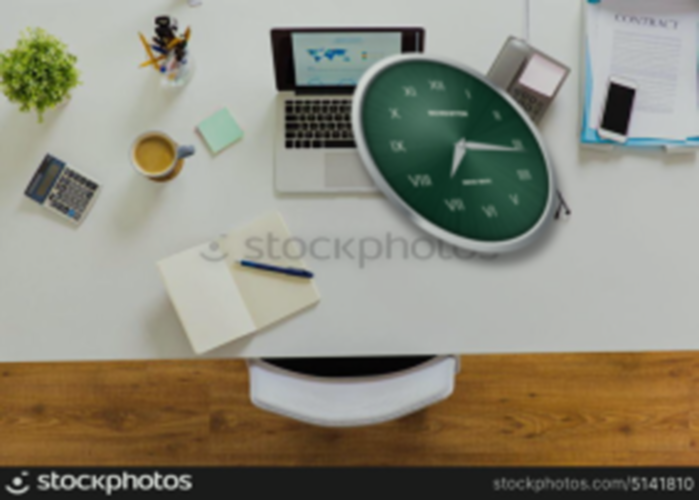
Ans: 7:16
